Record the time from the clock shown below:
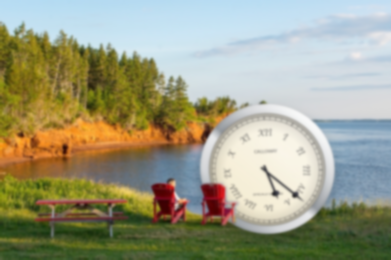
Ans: 5:22
